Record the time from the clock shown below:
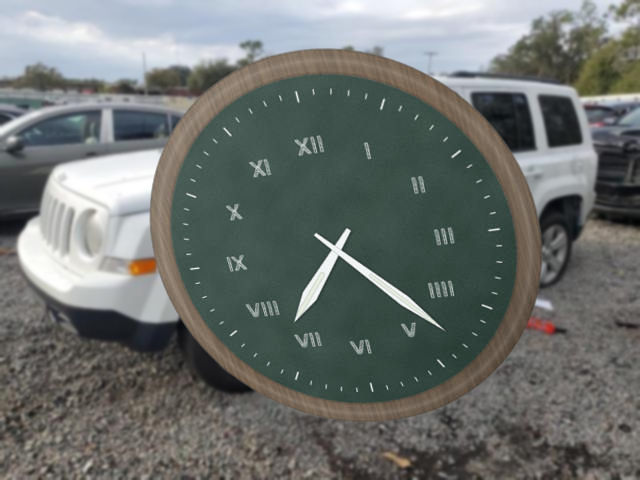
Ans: 7:23
